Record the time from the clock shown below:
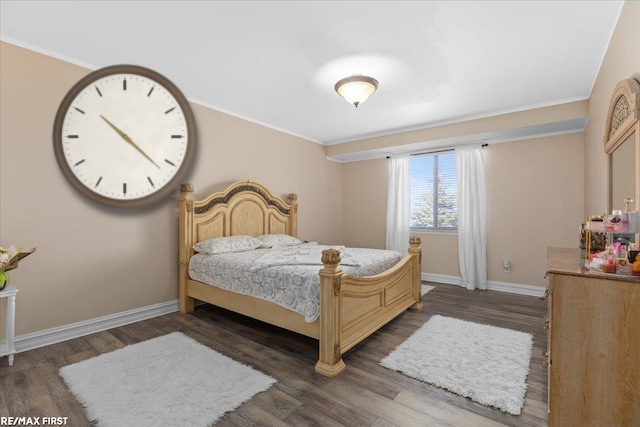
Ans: 10:22
